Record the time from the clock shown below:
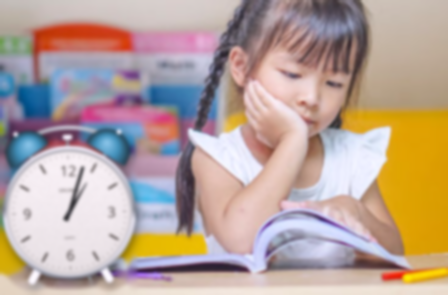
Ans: 1:03
